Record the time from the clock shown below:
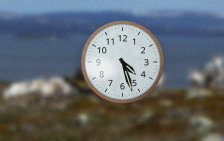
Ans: 4:27
